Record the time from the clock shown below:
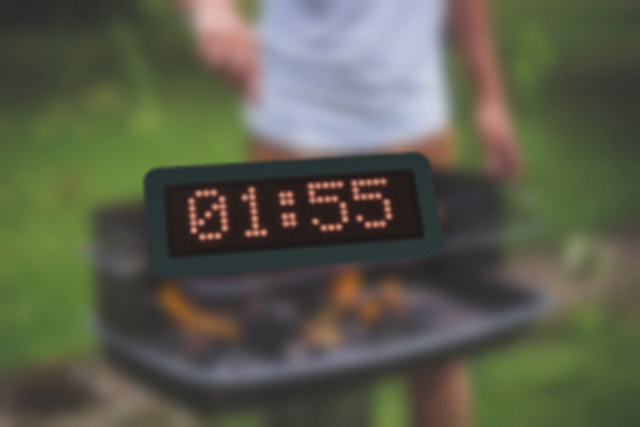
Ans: 1:55
